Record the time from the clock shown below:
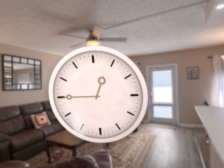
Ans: 12:45
